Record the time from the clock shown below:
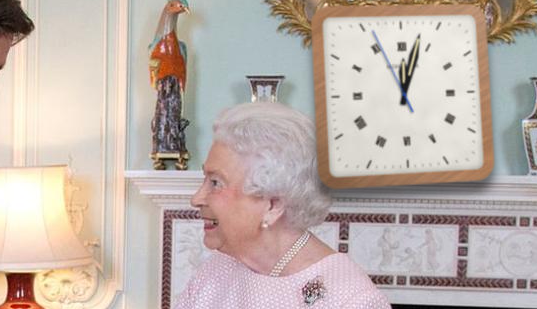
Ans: 12:02:56
